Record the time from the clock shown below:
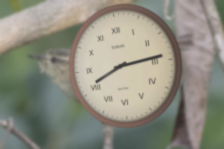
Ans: 8:14
